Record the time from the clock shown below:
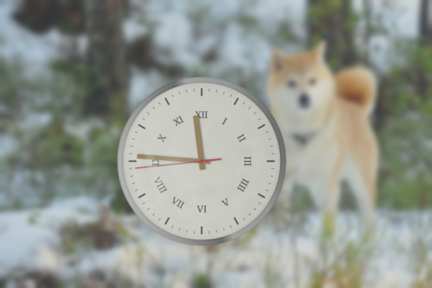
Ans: 11:45:44
